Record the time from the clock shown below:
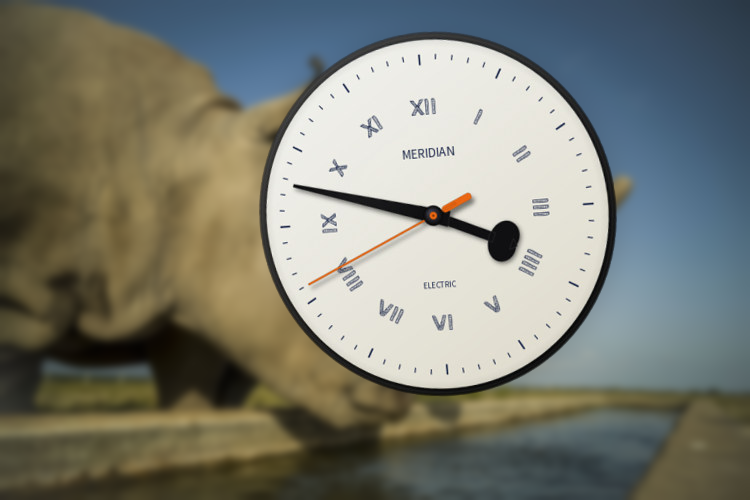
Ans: 3:47:41
